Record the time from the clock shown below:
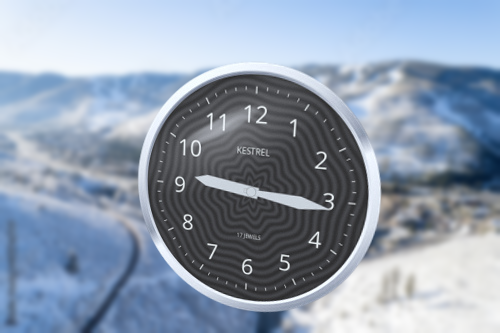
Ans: 9:16
